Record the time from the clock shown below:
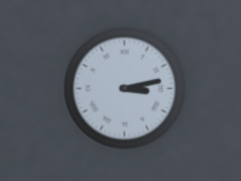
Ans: 3:13
